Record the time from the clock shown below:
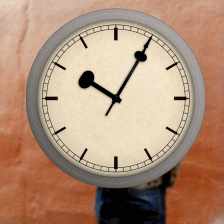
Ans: 10:05:05
